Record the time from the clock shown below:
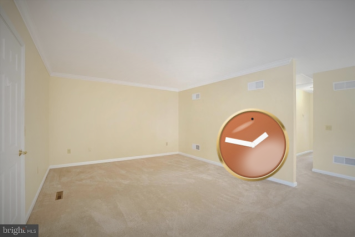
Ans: 1:47
